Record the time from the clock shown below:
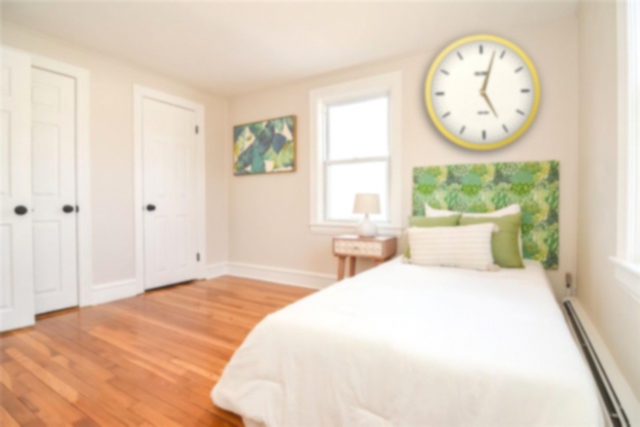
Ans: 5:03
